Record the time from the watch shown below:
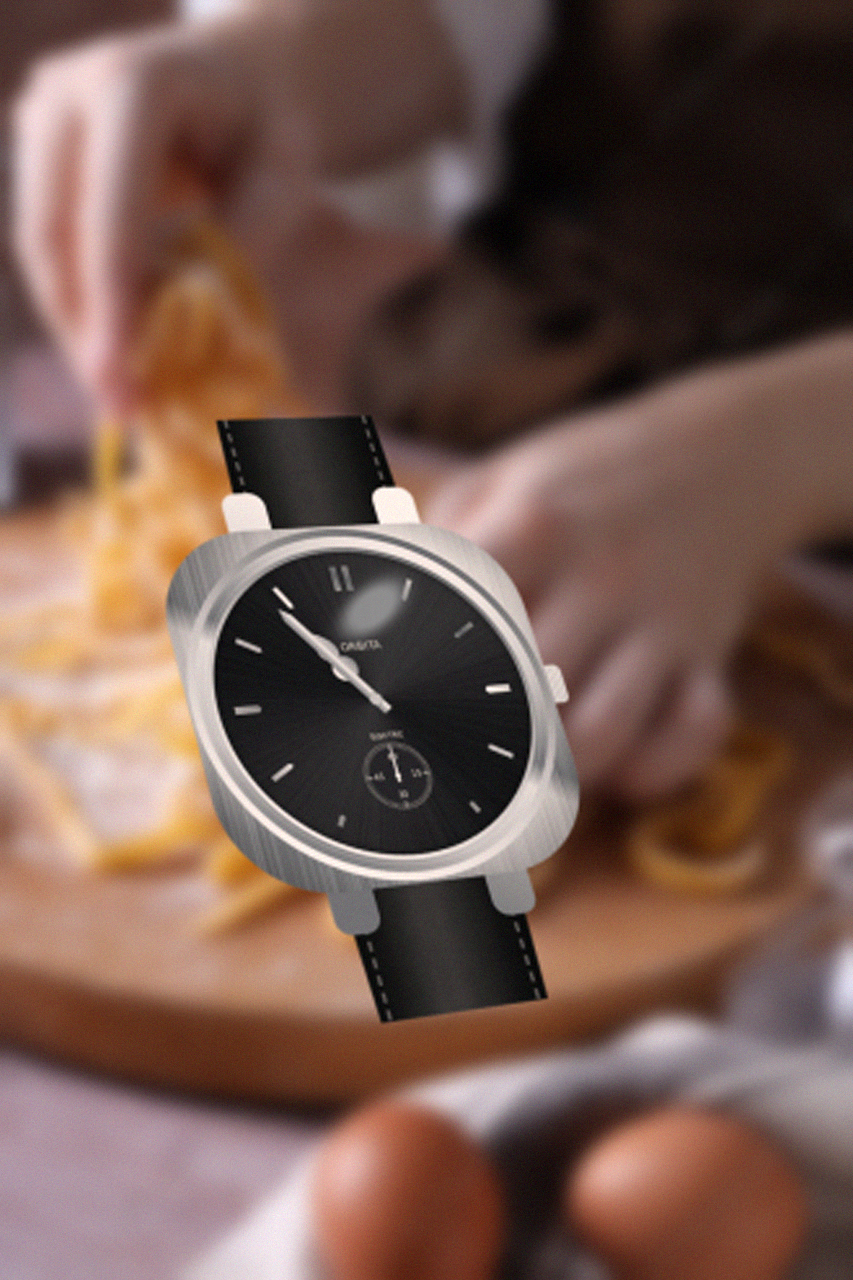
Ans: 10:54
